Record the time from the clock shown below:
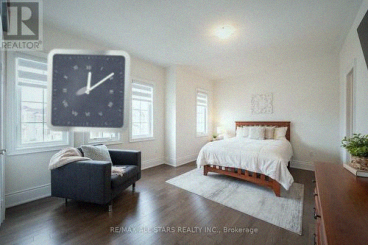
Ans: 12:09
